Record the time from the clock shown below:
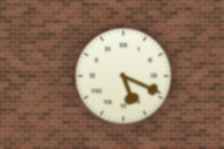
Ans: 5:19
